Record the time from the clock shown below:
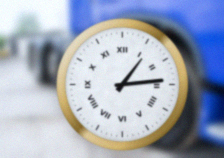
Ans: 1:14
